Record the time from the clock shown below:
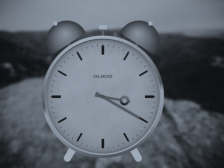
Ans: 3:20
